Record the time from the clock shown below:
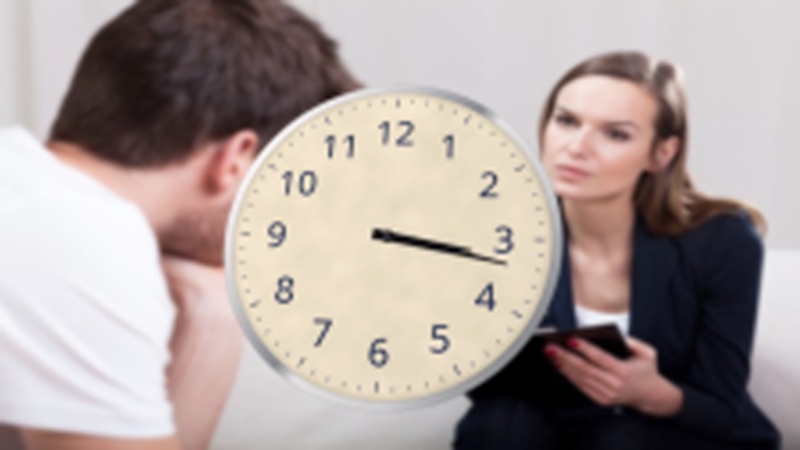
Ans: 3:17
